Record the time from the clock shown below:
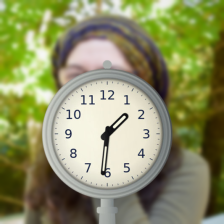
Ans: 1:31
